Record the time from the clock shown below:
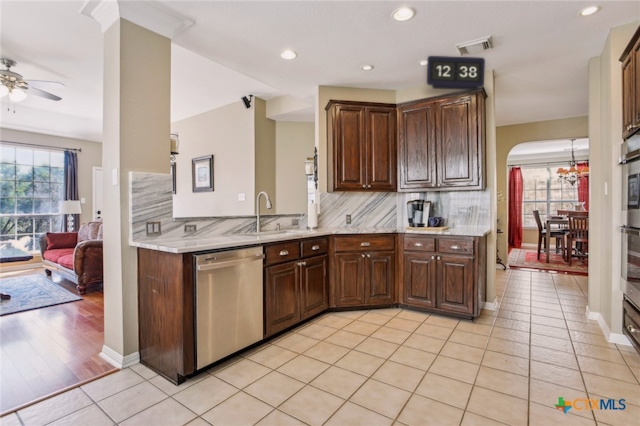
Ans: 12:38
